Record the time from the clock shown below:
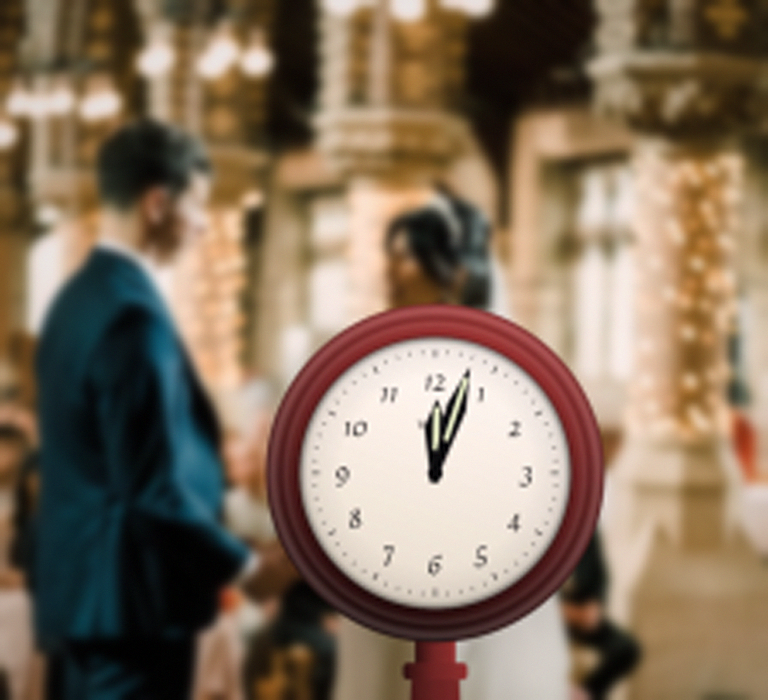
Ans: 12:03
